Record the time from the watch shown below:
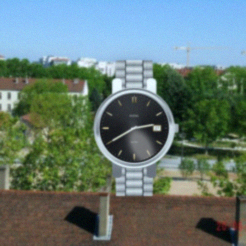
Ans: 2:40
